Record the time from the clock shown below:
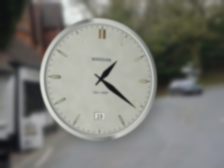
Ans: 1:21
